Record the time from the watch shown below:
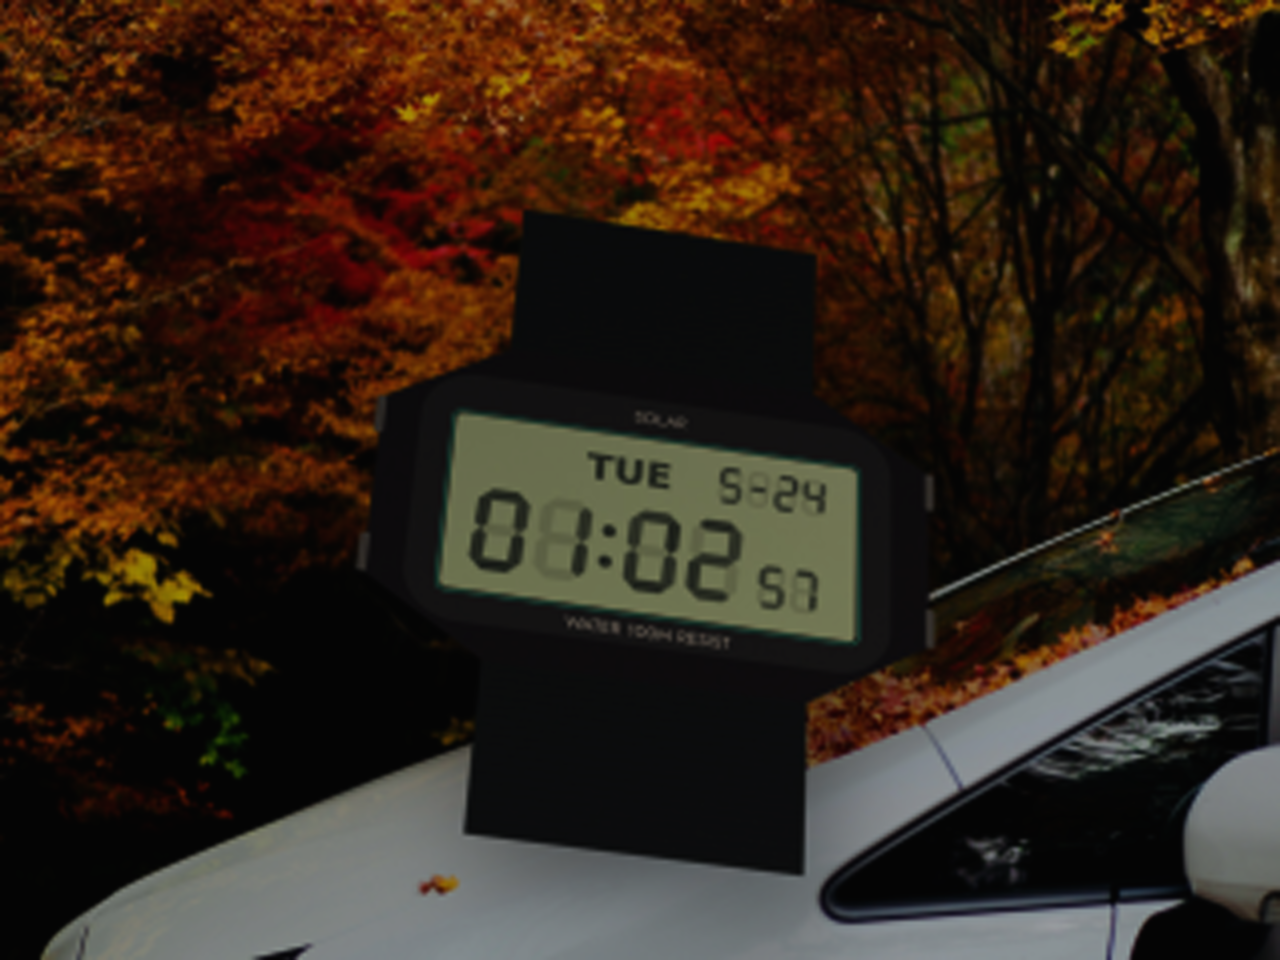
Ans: 1:02:57
